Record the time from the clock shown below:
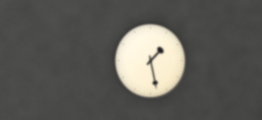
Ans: 1:28
